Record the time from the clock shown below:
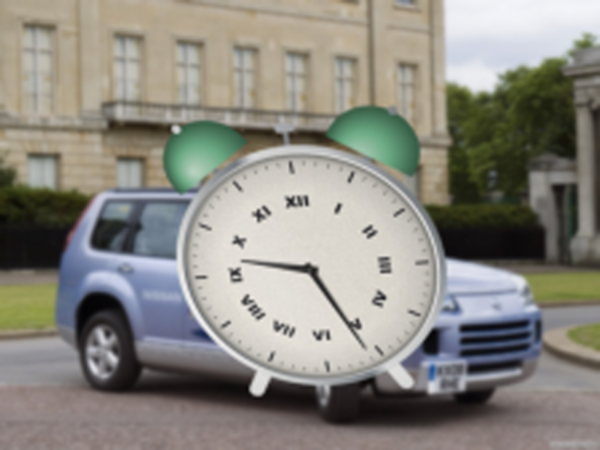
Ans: 9:26
